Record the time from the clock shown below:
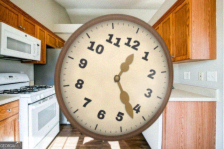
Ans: 12:22
